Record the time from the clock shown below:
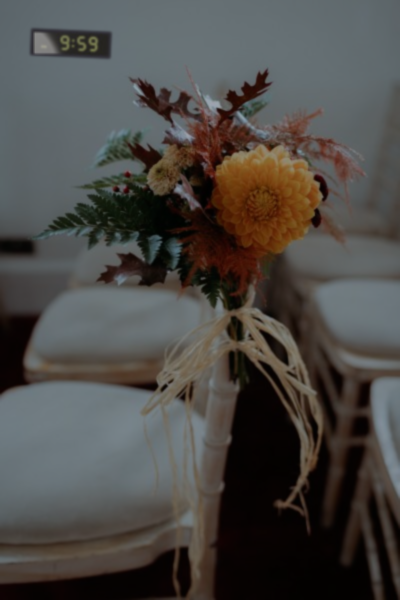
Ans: 9:59
